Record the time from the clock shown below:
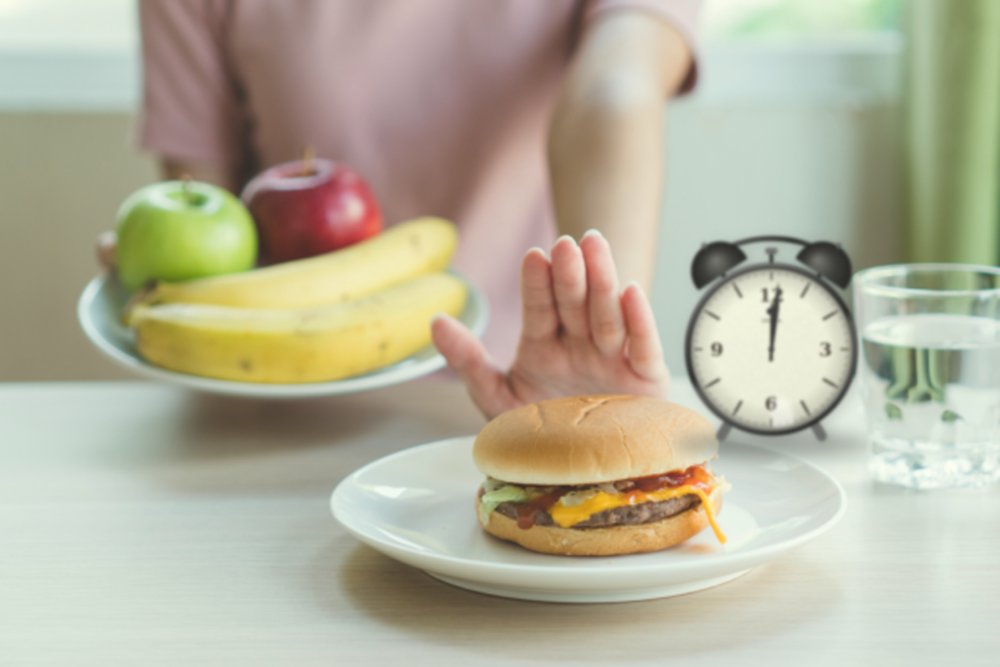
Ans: 12:01
